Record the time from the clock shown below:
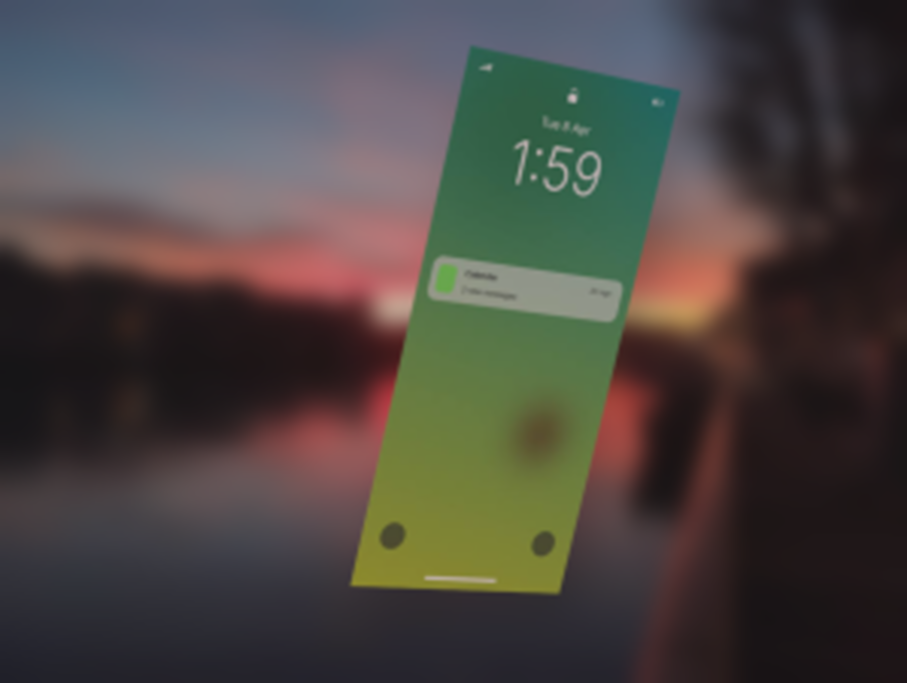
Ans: 1:59
